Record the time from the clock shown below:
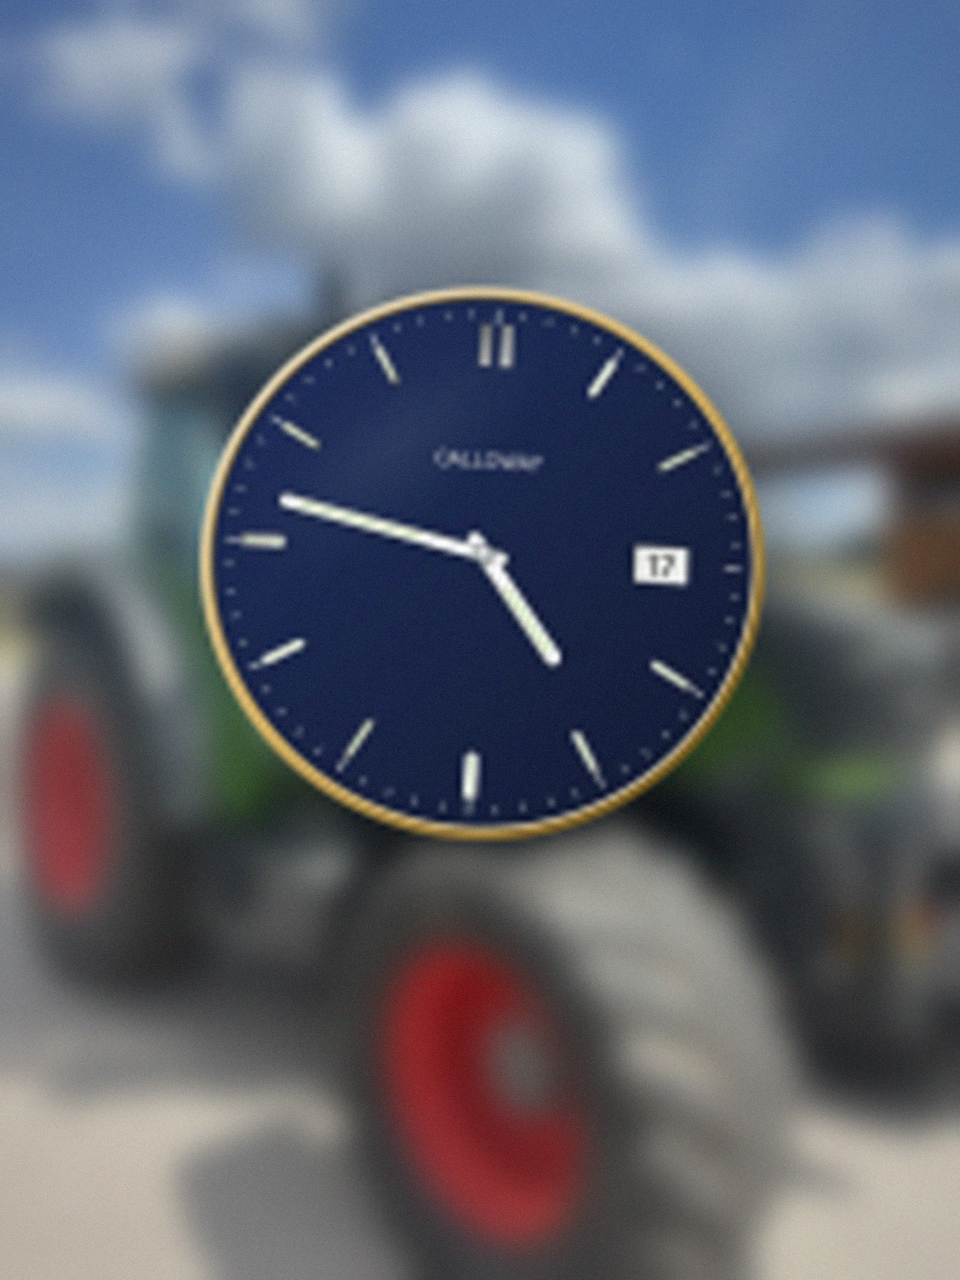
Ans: 4:47
